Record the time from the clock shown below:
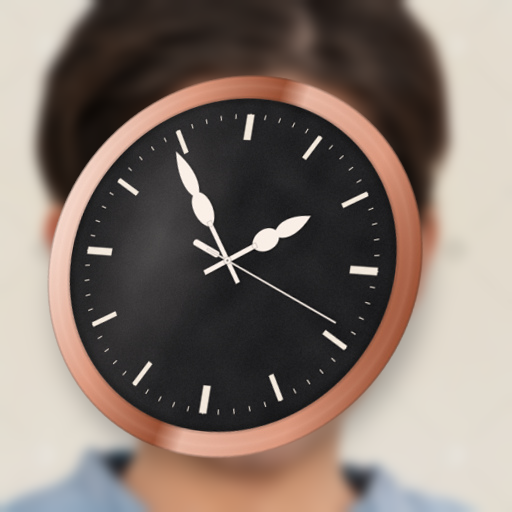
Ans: 1:54:19
